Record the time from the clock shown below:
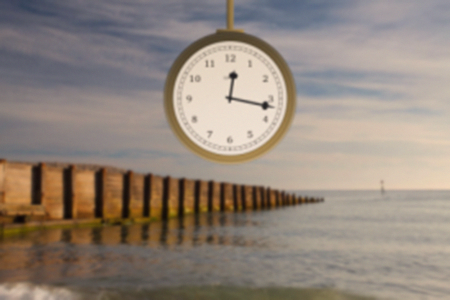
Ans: 12:17
